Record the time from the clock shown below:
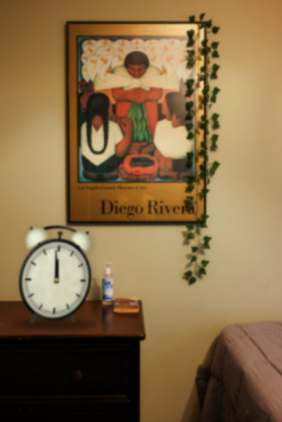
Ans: 11:59
